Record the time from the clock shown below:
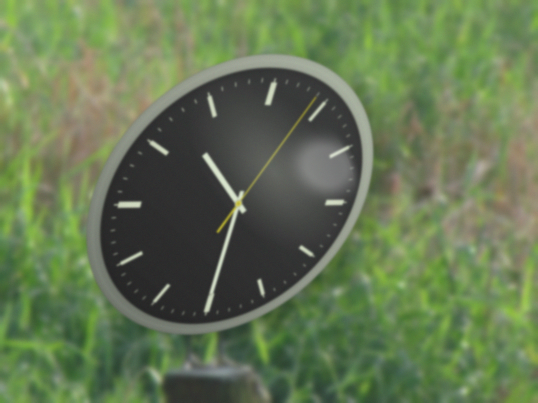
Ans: 10:30:04
